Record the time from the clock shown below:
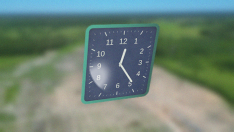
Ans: 12:24
